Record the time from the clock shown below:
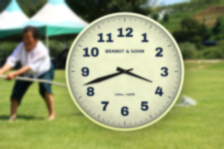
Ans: 3:42
